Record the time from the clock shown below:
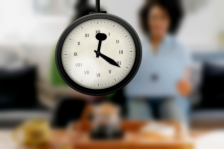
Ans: 12:21
